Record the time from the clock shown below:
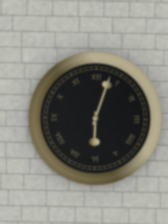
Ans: 6:03
